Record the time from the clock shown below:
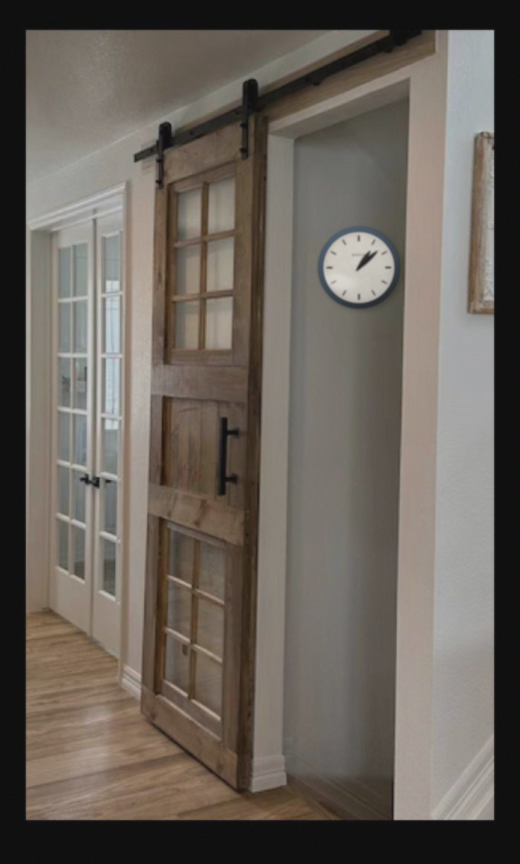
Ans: 1:08
